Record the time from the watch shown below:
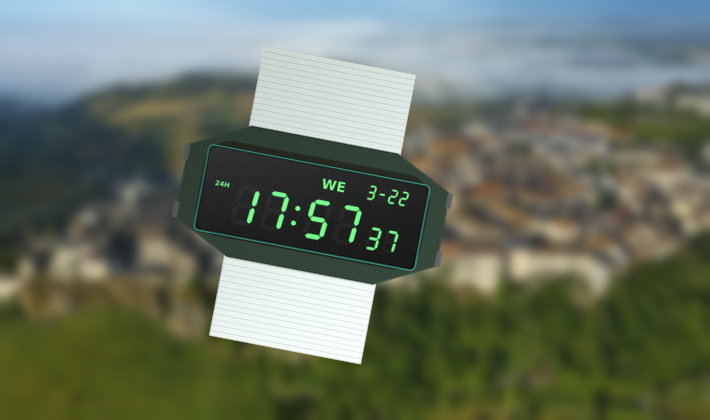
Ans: 17:57:37
